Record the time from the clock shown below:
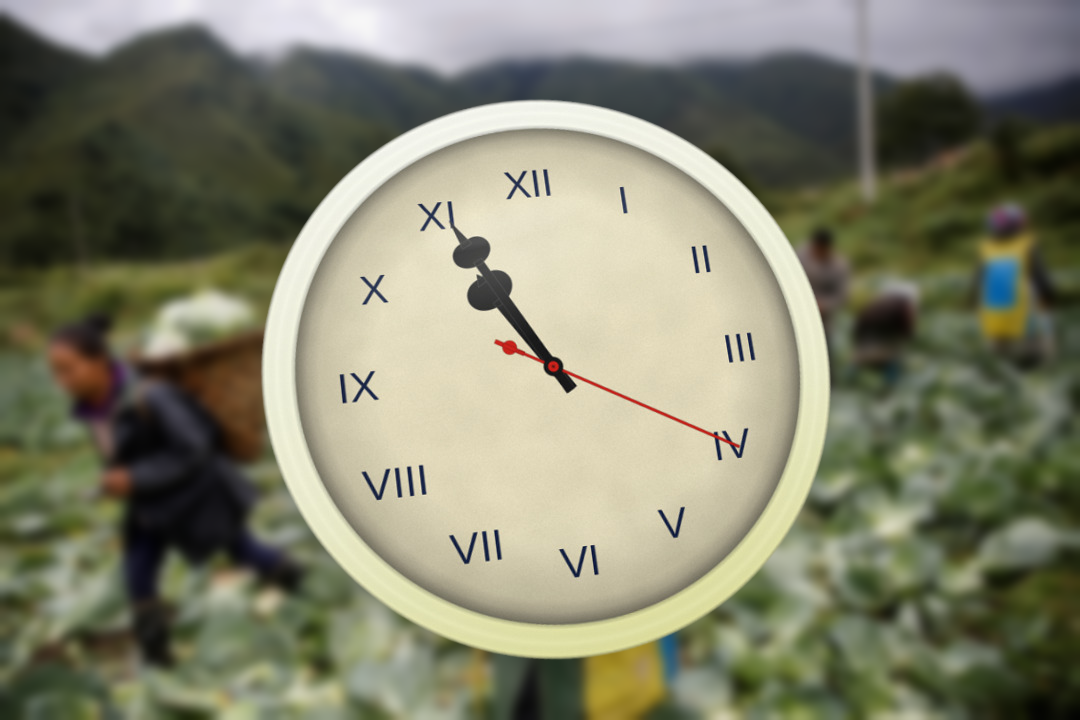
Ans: 10:55:20
